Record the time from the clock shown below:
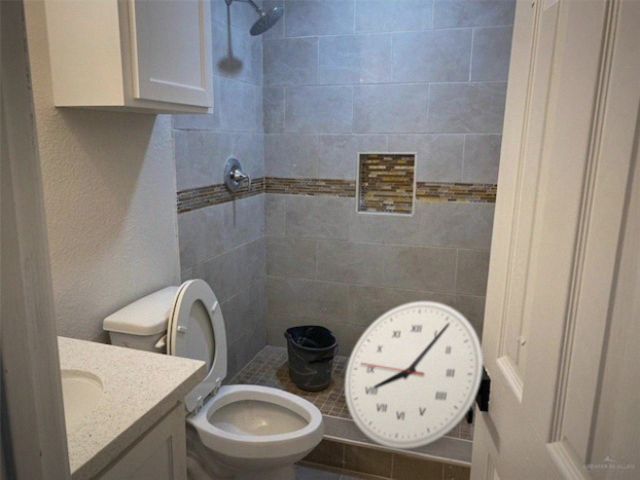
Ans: 8:05:46
